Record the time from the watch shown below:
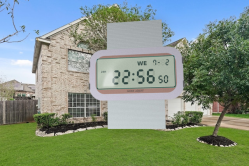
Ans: 22:56:50
